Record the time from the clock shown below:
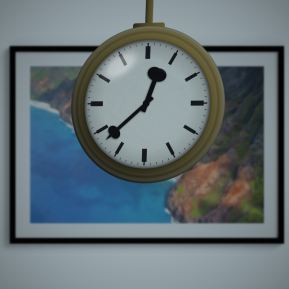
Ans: 12:38
